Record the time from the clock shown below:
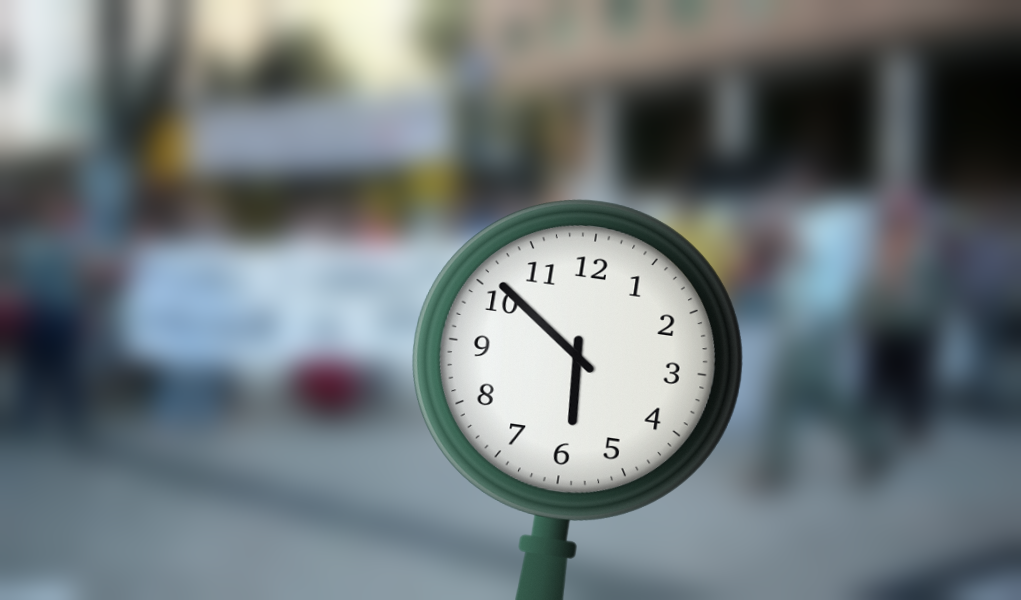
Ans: 5:51
